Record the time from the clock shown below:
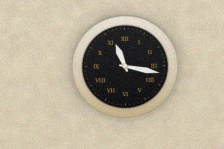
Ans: 11:17
